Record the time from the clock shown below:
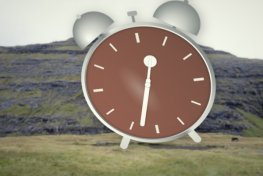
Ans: 12:33
